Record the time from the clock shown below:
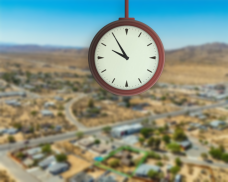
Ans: 9:55
